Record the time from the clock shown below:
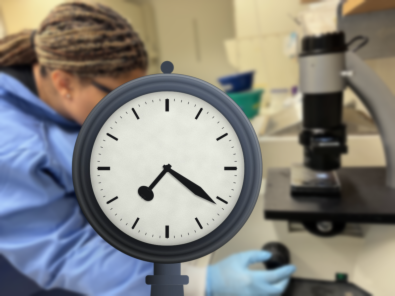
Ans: 7:21
